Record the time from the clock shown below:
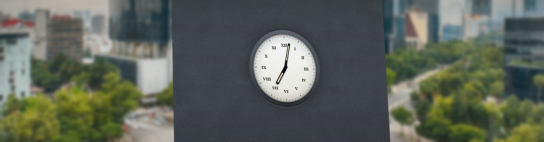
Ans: 7:02
